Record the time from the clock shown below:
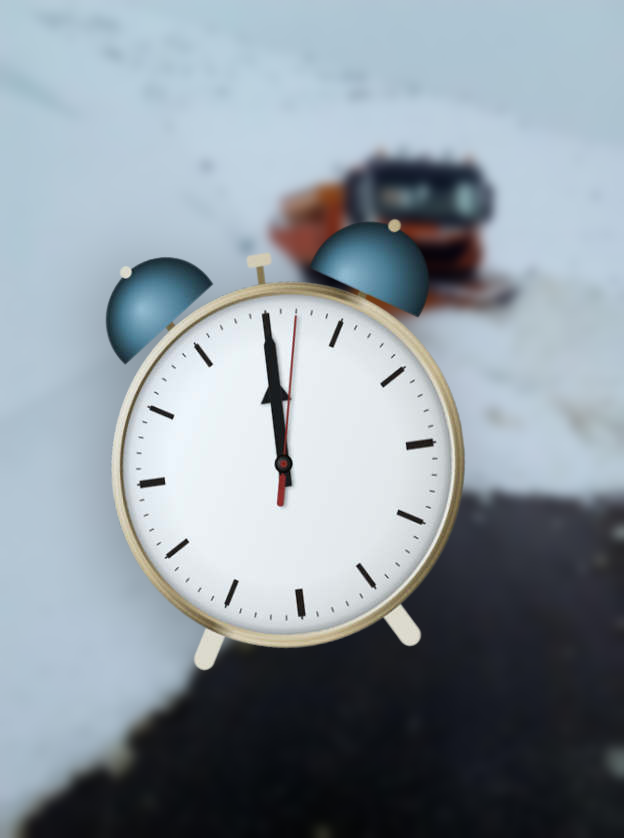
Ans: 12:00:02
